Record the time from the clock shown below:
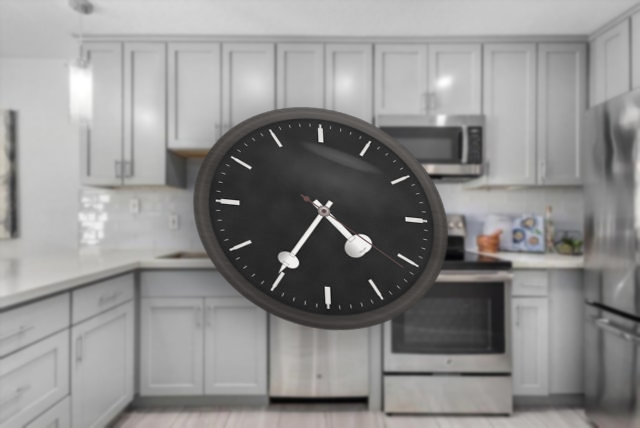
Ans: 4:35:21
